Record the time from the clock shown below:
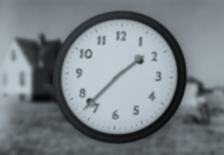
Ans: 1:37
